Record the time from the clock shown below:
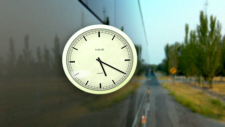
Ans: 5:20
